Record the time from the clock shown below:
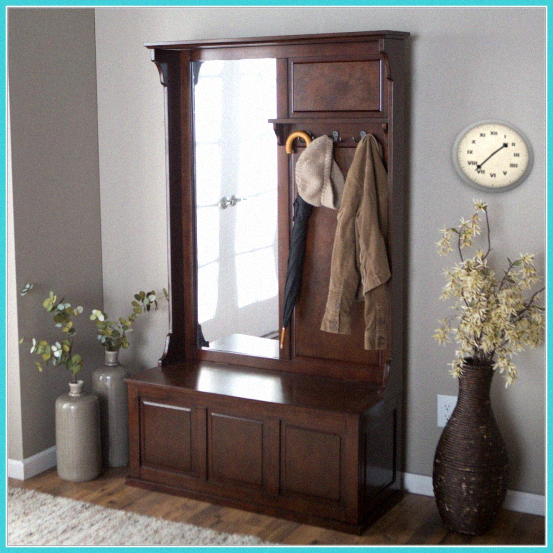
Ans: 1:37
